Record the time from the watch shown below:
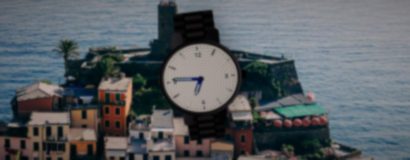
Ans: 6:46
